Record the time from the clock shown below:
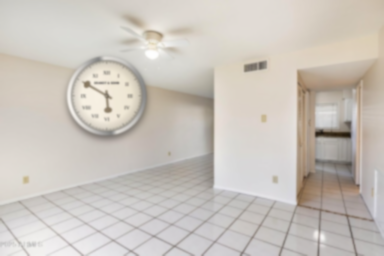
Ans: 5:50
